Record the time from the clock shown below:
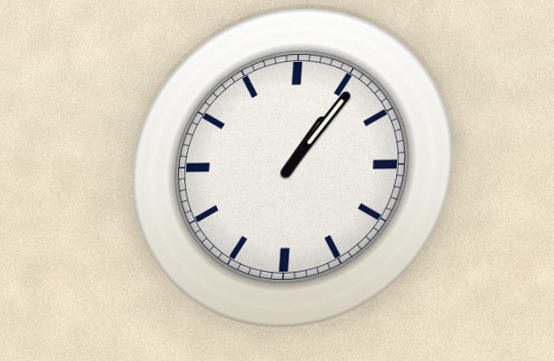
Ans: 1:06
